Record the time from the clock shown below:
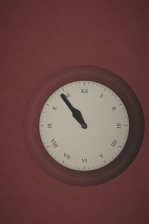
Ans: 10:54
